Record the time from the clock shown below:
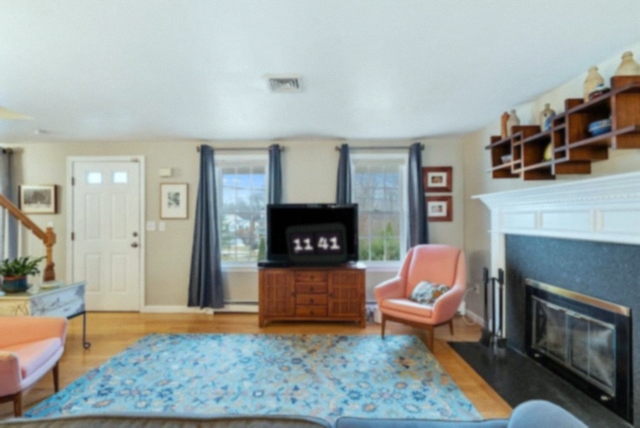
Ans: 11:41
